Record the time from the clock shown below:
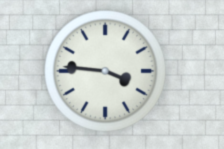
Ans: 3:46
